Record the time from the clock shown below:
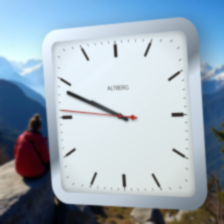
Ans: 9:48:46
